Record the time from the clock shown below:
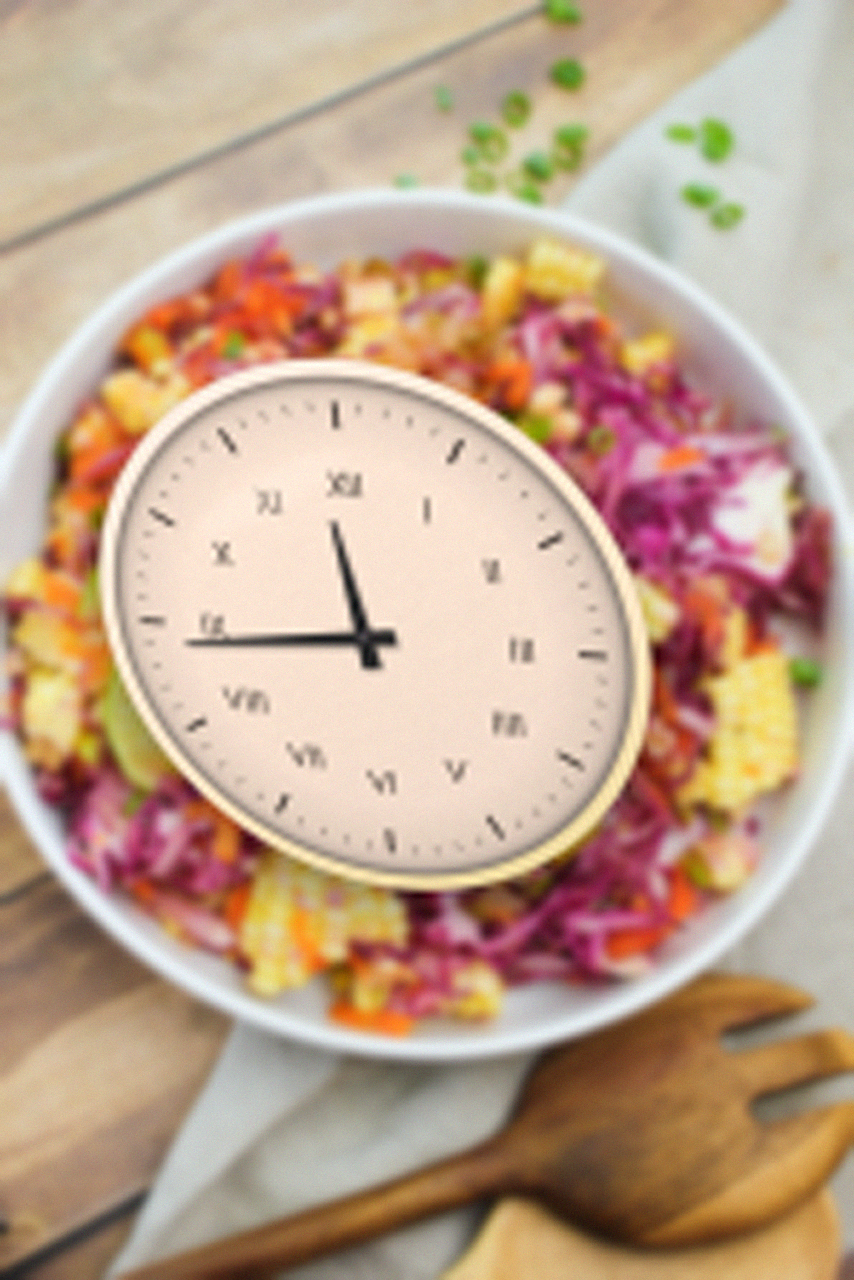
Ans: 11:44
